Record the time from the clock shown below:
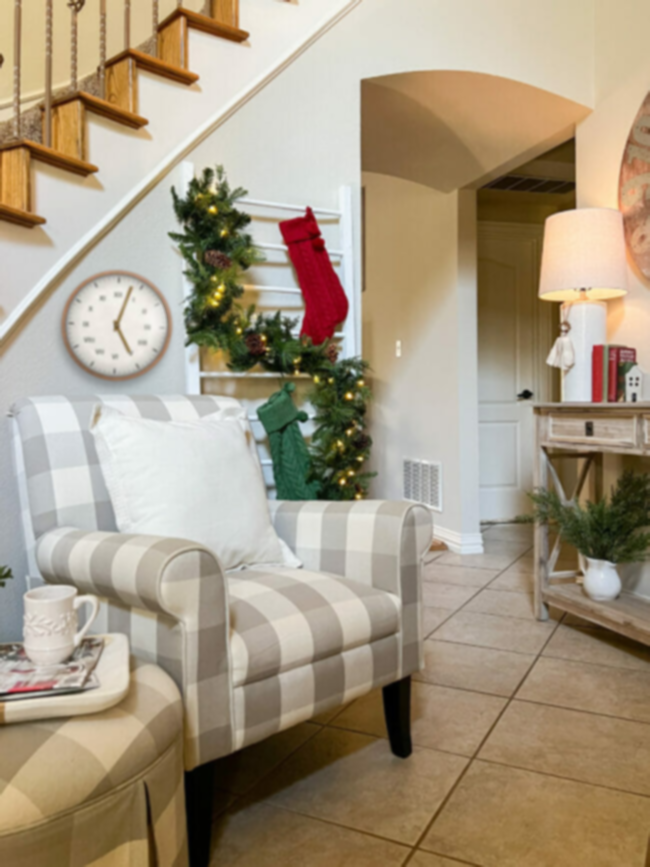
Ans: 5:03
